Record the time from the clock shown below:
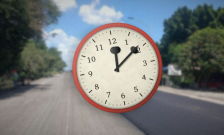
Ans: 12:09
